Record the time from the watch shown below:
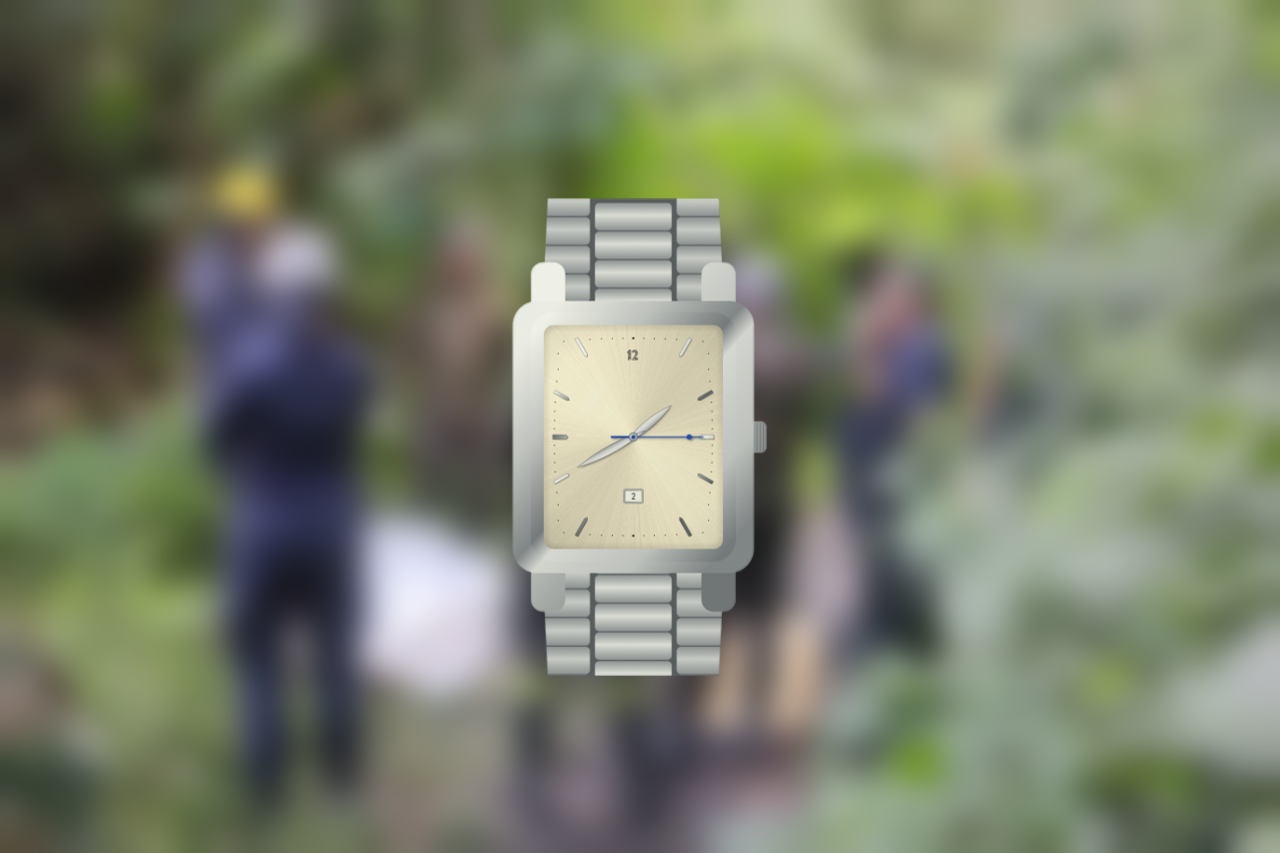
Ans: 1:40:15
